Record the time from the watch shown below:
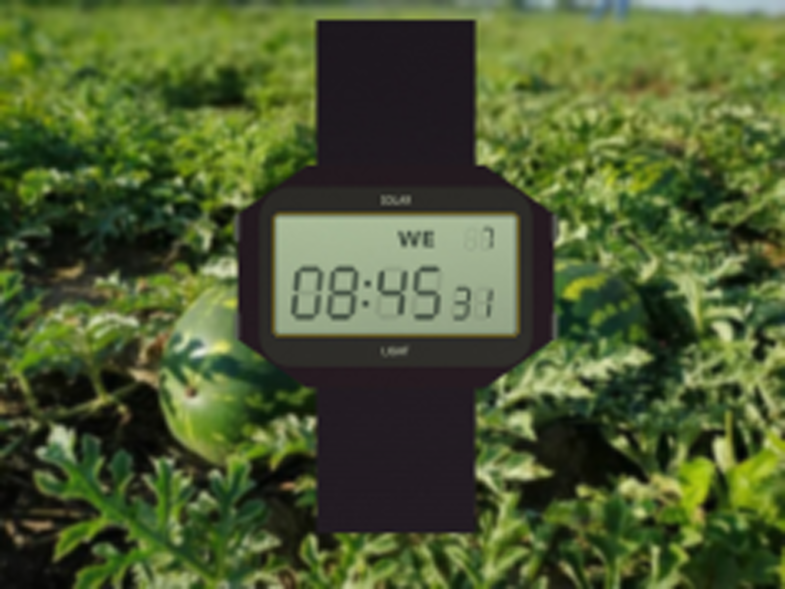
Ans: 8:45:31
